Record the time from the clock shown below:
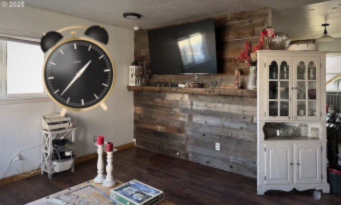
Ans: 1:38
